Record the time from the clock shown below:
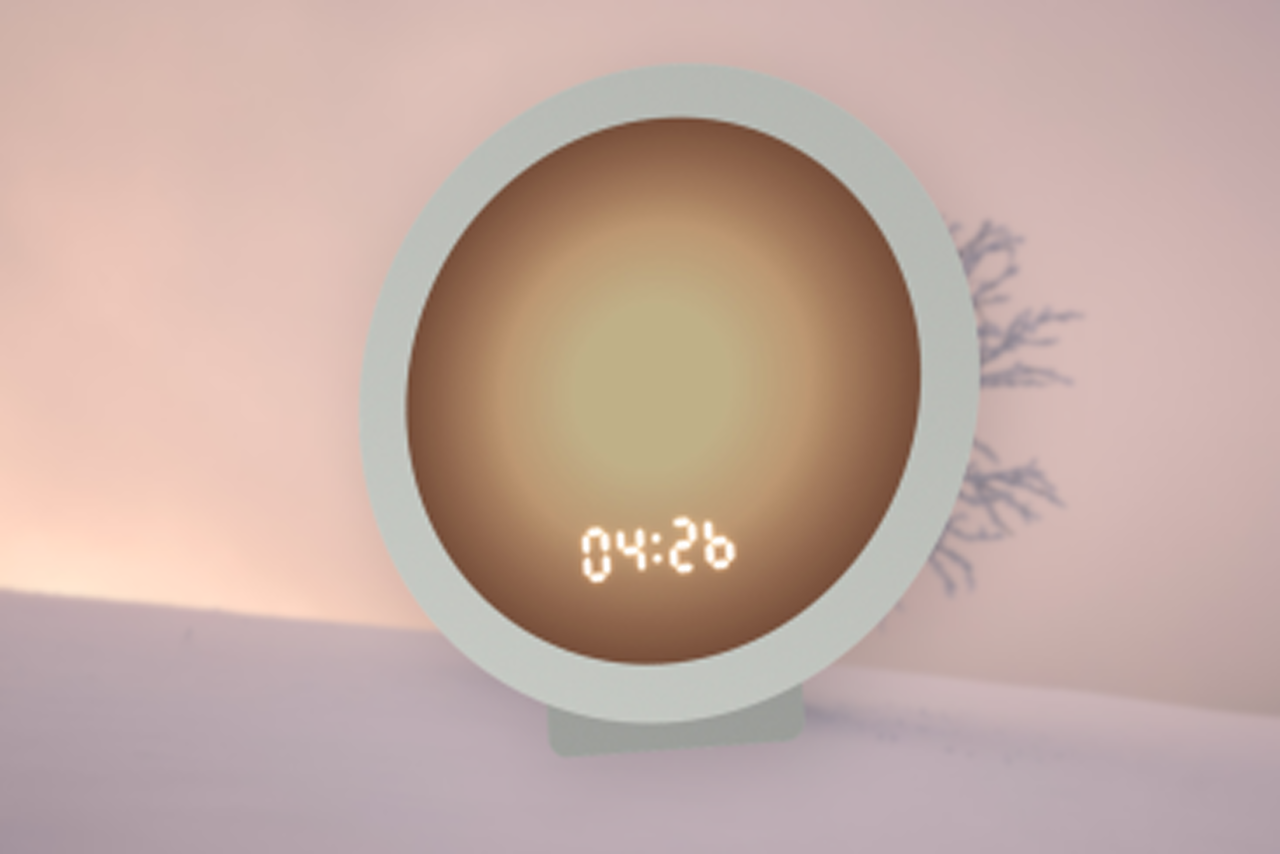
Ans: 4:26
